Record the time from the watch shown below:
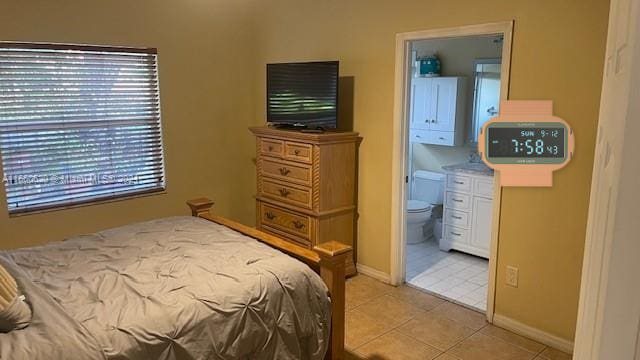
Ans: 7:58:43
